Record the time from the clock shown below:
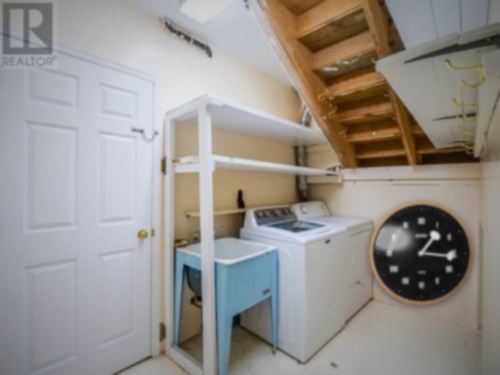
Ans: 1:16
